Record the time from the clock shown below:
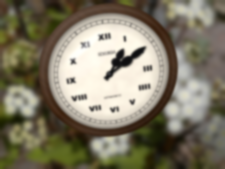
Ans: 1:10
